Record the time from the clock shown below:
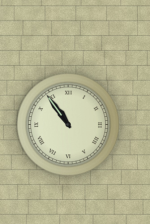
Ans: 10:54
